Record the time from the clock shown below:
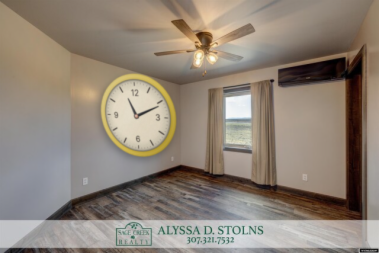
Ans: 11:11
